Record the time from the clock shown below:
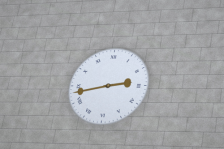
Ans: 2:43
